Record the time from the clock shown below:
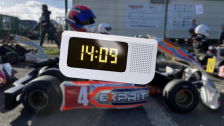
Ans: 14:09
